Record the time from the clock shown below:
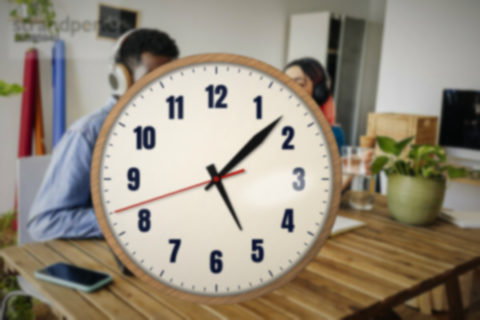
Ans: 5:07:42
